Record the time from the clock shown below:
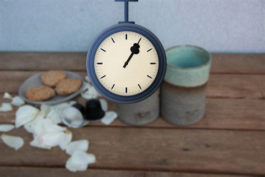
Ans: 1:05
